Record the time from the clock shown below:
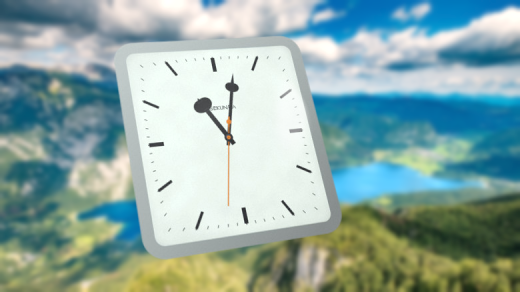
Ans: 11:02:32
